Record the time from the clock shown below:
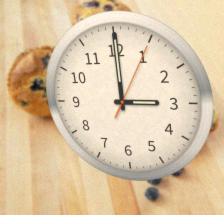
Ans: 3:00:05
